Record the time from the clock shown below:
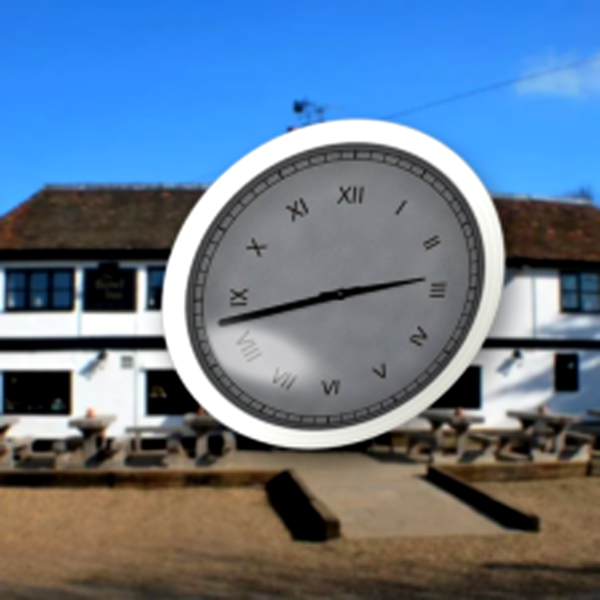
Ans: 2:43
